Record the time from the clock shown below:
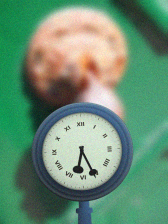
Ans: 6:26
